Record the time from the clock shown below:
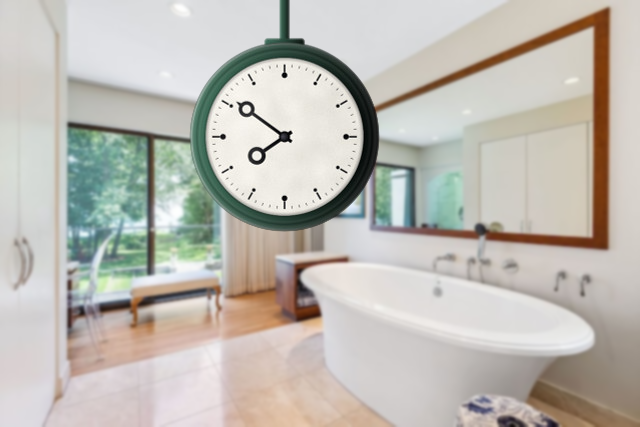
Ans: 7:51
